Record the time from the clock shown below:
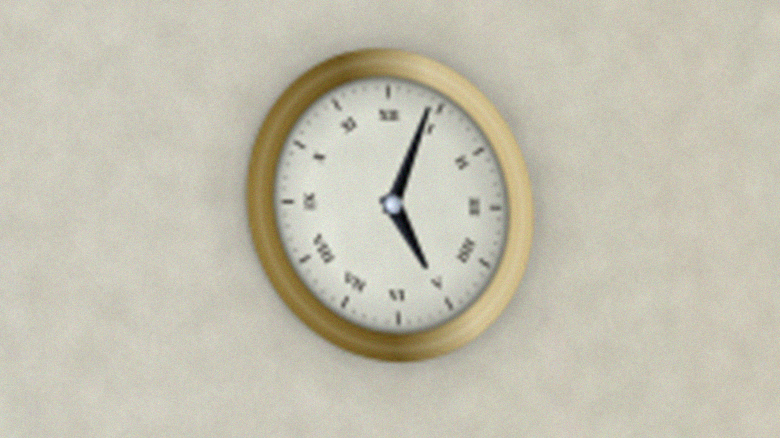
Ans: 5:04
